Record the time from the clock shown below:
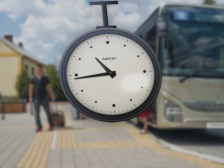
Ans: 10:44
